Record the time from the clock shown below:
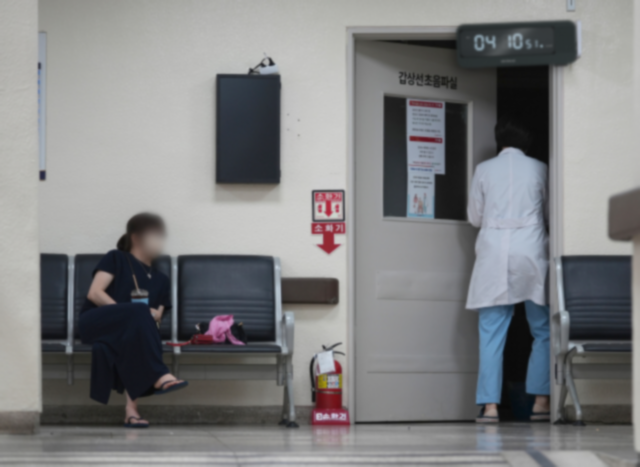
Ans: 4:10
